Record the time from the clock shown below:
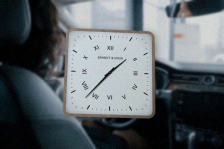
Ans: 1:37
